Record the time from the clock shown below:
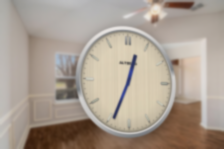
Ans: 12:34
